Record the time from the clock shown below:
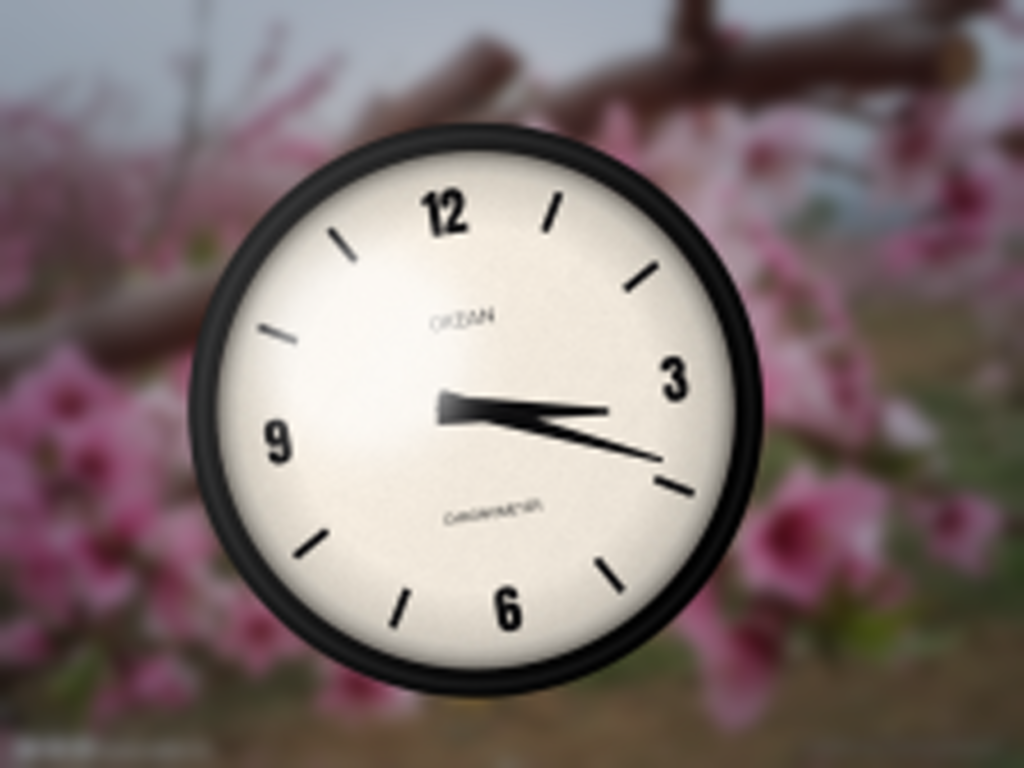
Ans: 3:19
